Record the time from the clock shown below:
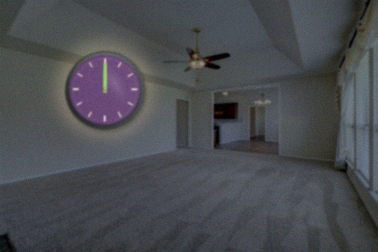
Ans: 12:00
